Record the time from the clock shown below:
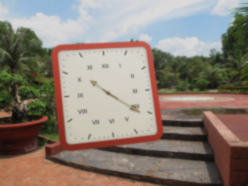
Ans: 10:21
